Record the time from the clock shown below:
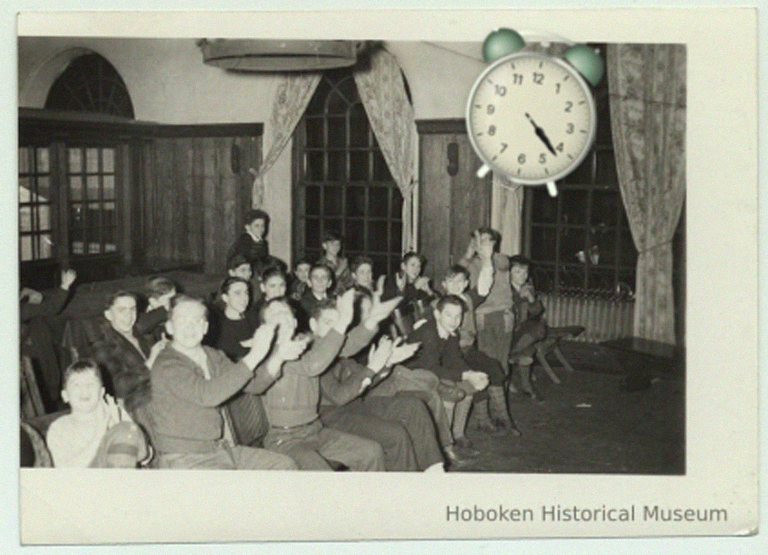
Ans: 4:22
